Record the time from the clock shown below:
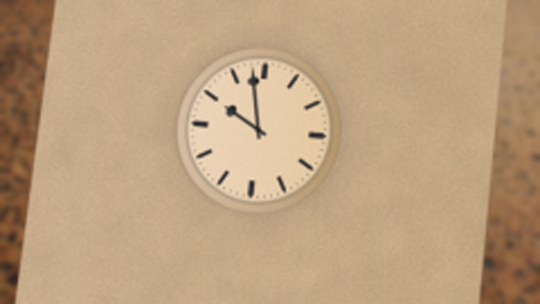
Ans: 9:58
